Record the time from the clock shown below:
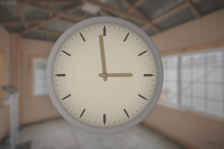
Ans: 2:59
